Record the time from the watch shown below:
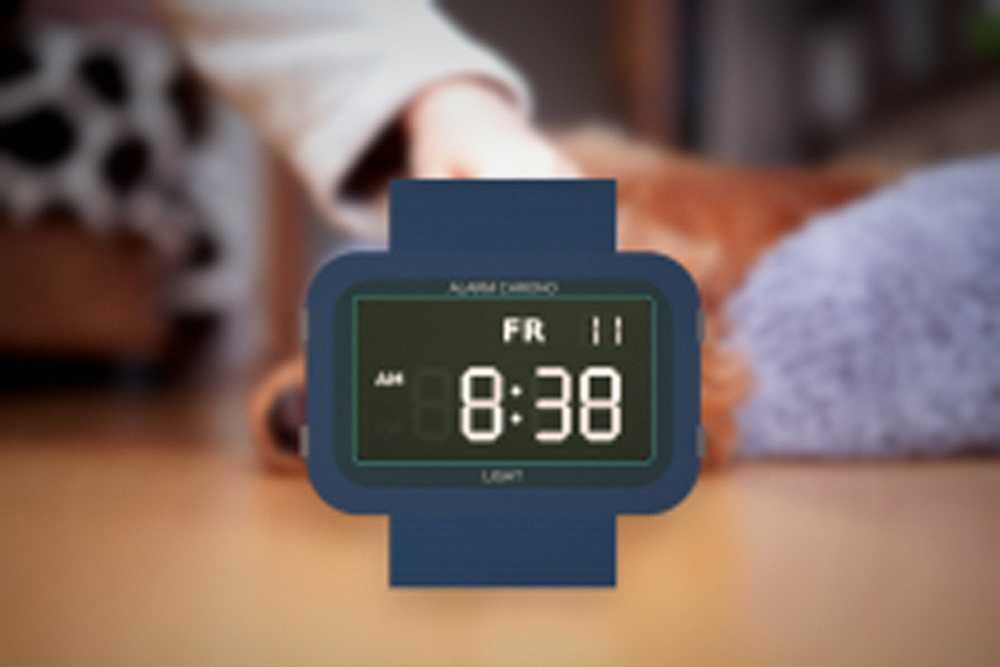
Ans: 8:38
